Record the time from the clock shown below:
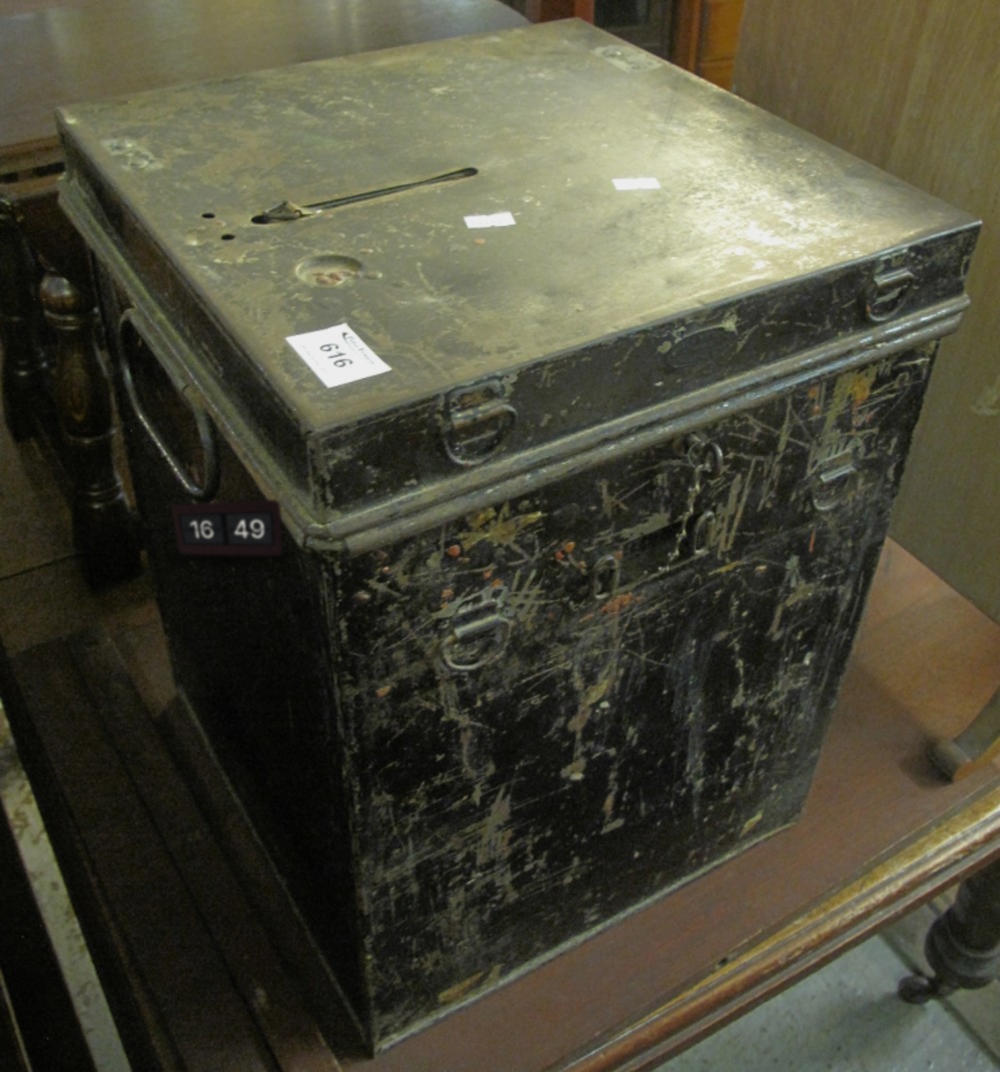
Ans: 16:49
